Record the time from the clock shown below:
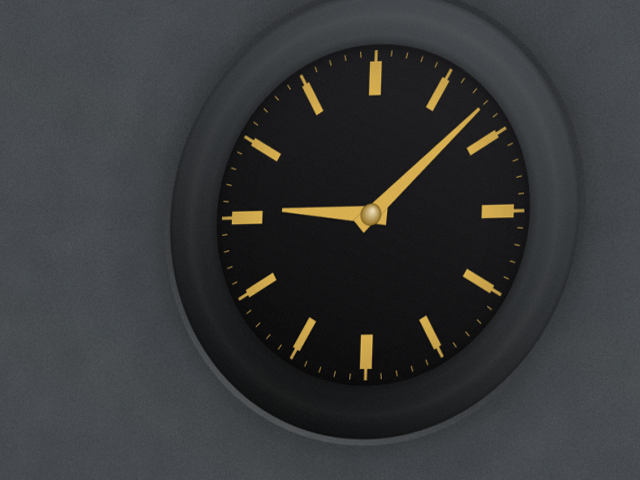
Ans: 9:08
